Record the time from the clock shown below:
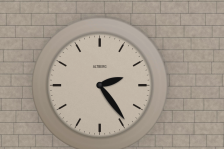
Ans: 2:24
